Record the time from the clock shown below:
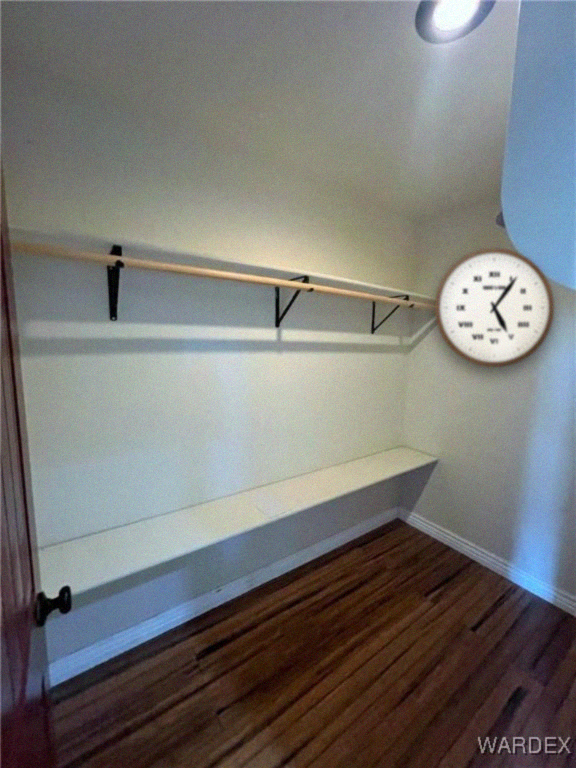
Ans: 5:06
